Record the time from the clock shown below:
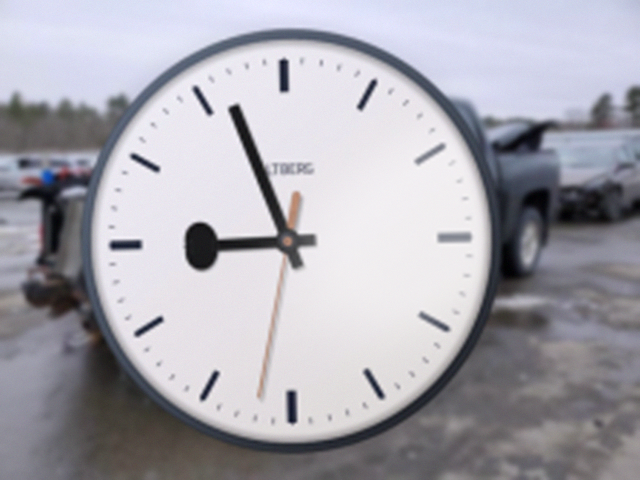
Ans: 8:56:32
